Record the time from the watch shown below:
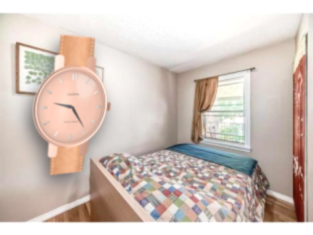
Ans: 9:24
